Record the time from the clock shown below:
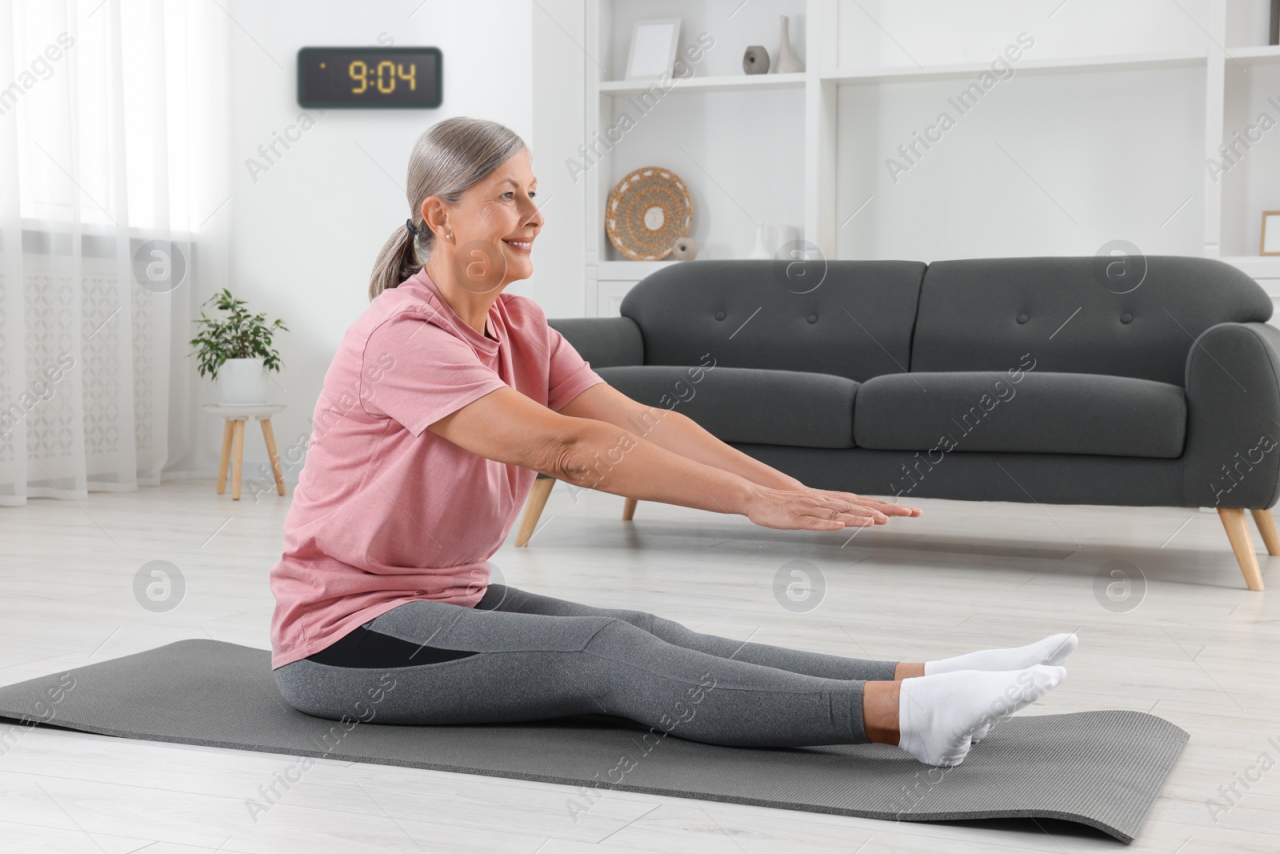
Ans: 9:04
